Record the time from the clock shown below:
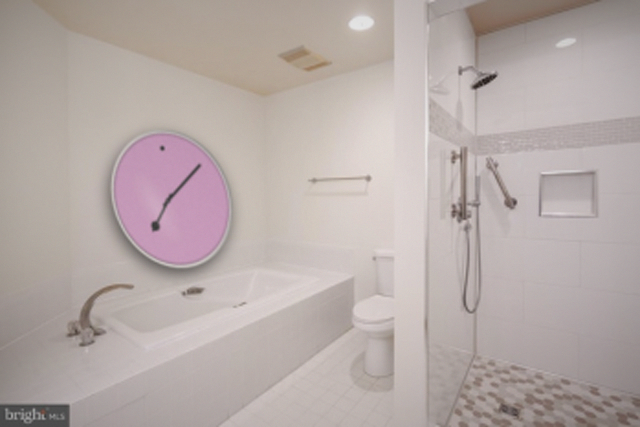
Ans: 7:08
